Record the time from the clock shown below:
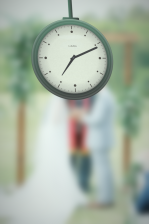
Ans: 7:11
